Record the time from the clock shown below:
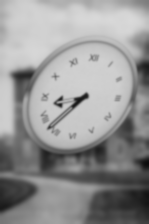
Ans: 8:37
